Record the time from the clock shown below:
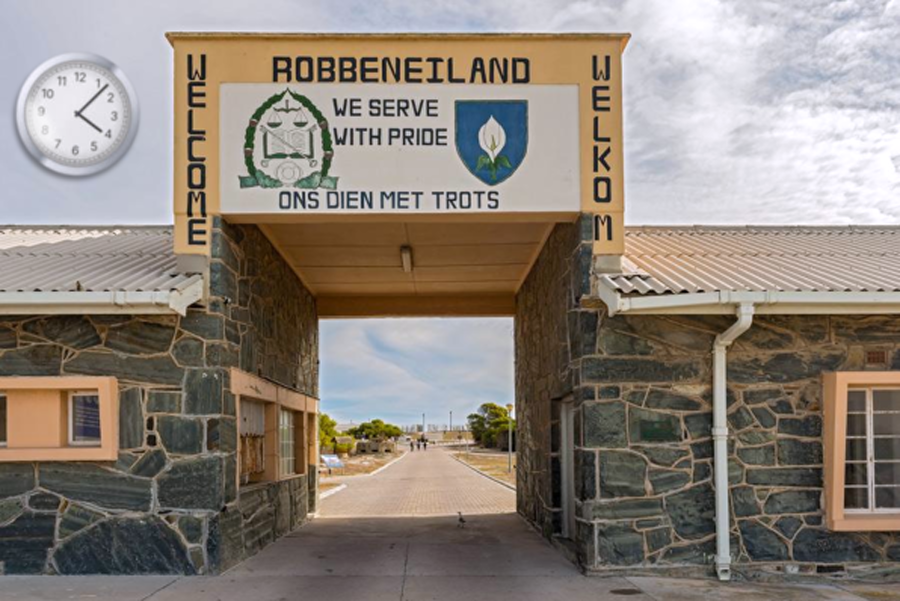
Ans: 4:07
